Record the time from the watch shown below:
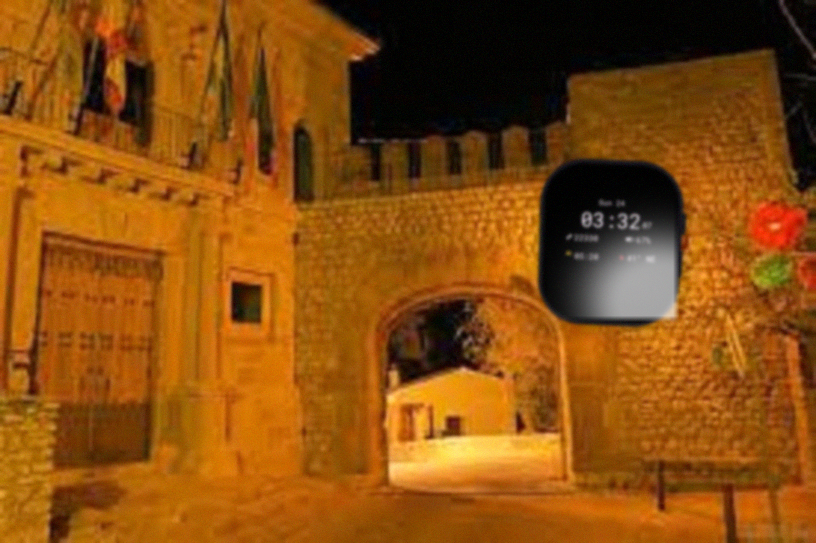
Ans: 3:32
